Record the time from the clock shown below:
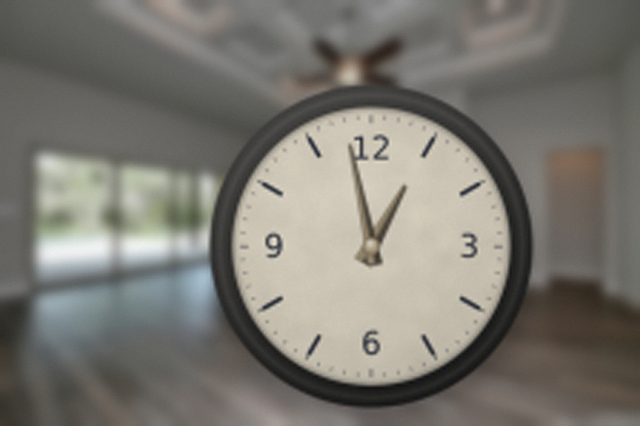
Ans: 12:58
